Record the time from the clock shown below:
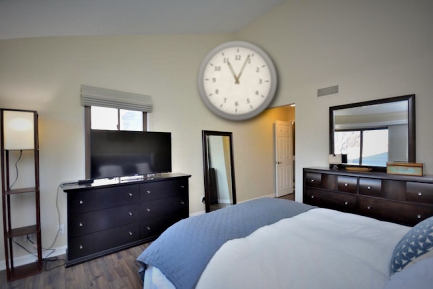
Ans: 11:04
